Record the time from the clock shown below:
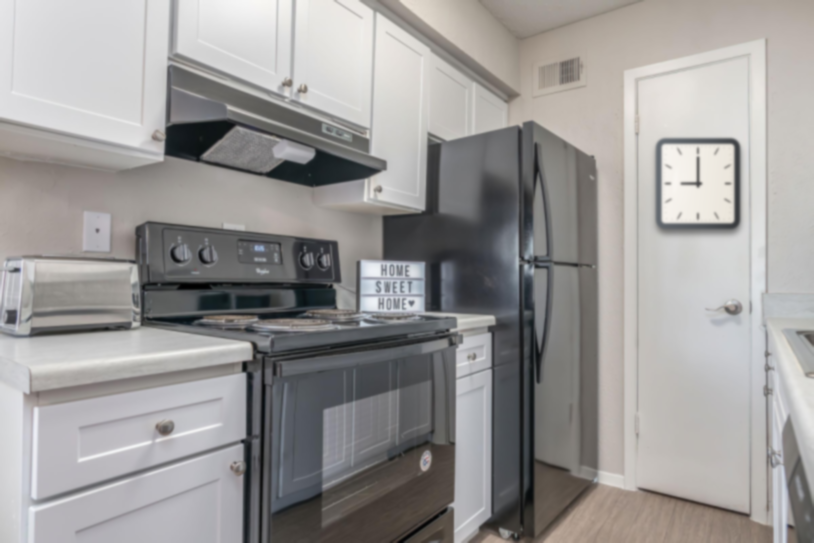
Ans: 9:00
